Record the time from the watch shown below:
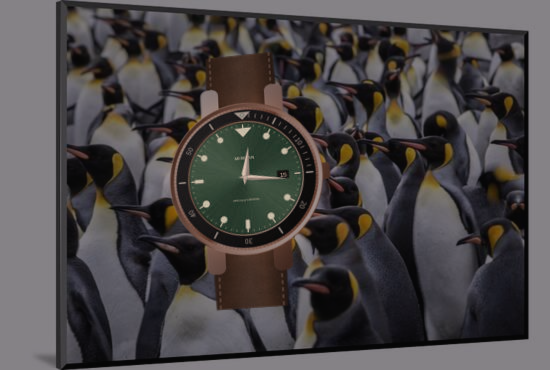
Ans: 12:16
